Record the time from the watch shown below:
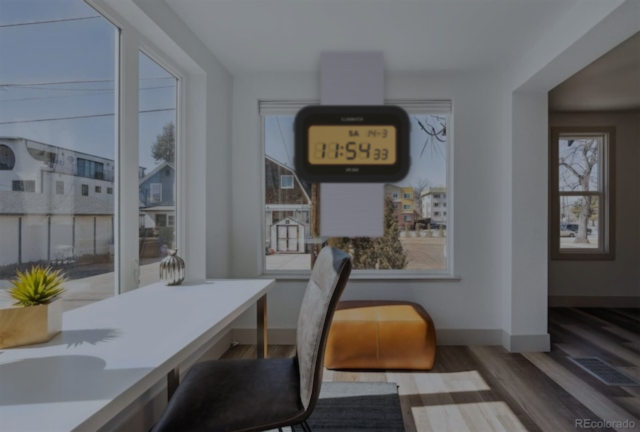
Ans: 11:54:33
